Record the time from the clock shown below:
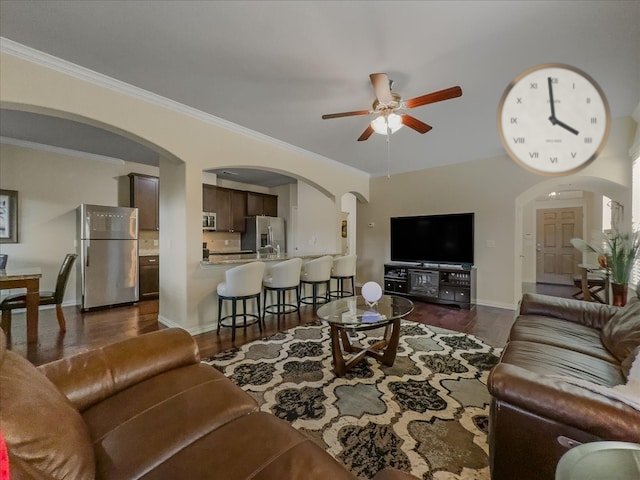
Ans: 3:59
